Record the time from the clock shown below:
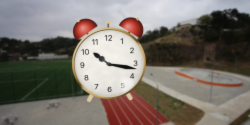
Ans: 10:17
